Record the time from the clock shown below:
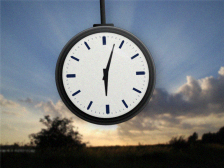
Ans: 6:03
